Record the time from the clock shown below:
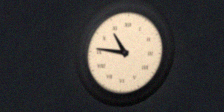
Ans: 10:46
